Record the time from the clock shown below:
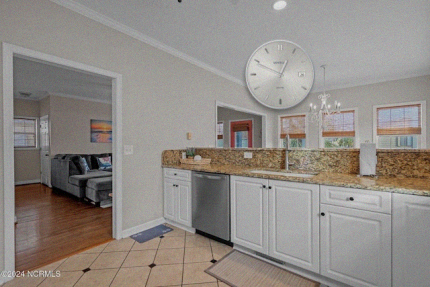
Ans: 12:49
